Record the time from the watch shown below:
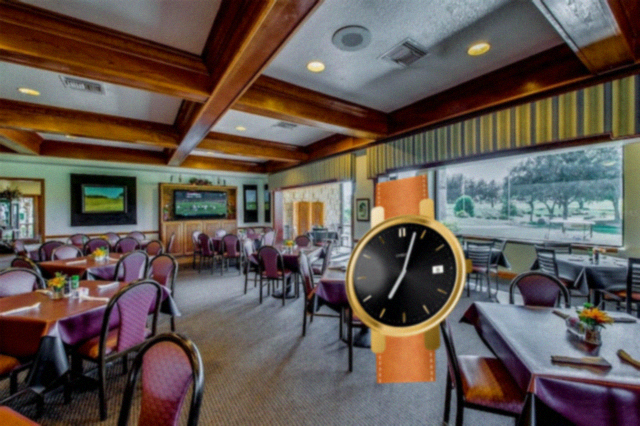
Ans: 7:03
